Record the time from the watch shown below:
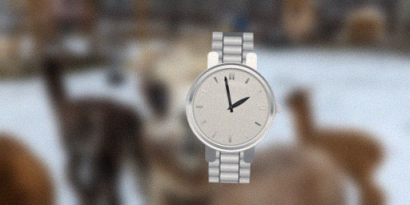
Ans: 1:58
